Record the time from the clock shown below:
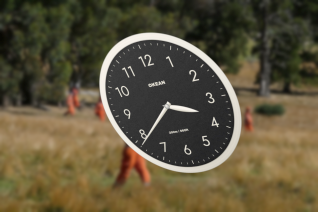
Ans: 3:39
